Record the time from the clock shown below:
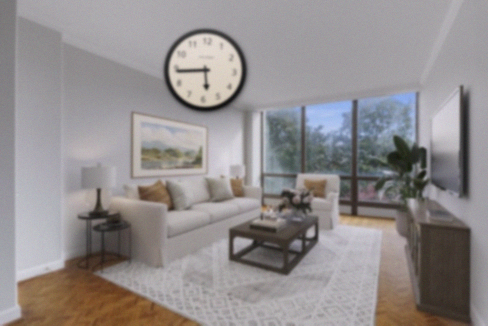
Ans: 5:44
